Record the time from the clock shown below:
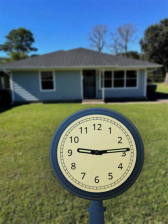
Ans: 9:14
